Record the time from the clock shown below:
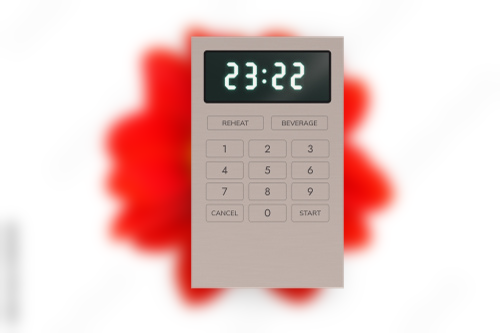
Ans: 23:22
